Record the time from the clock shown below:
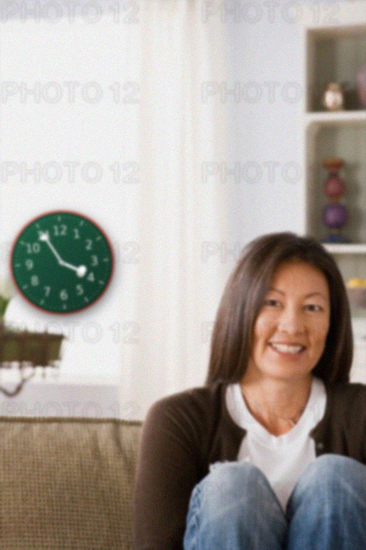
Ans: 3:55
